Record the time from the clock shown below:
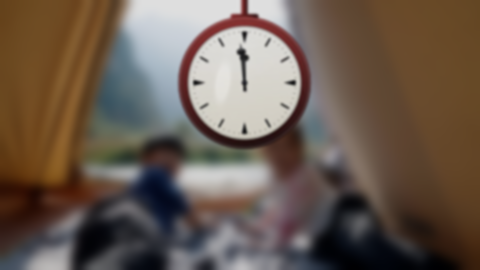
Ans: 11:59
